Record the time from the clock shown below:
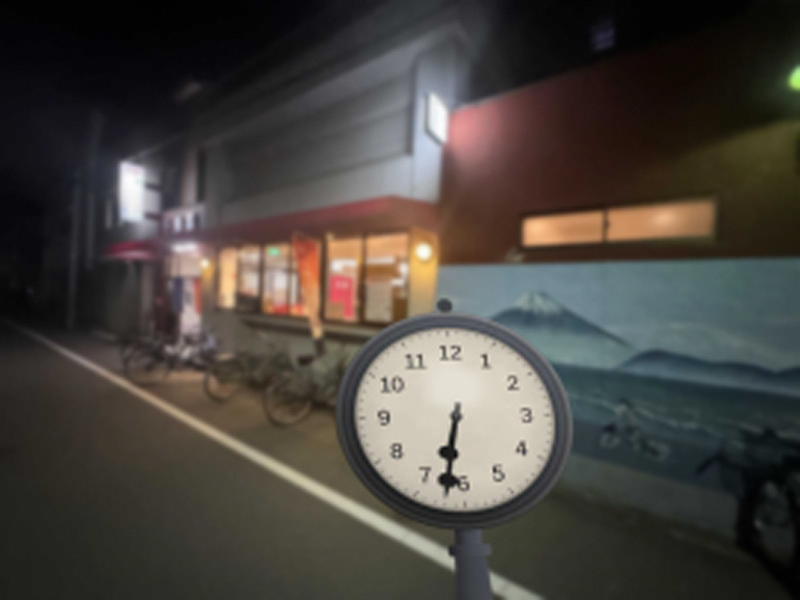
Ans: 6:32
